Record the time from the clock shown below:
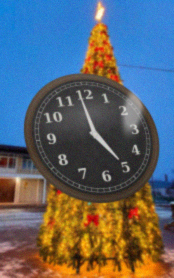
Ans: 4:59
